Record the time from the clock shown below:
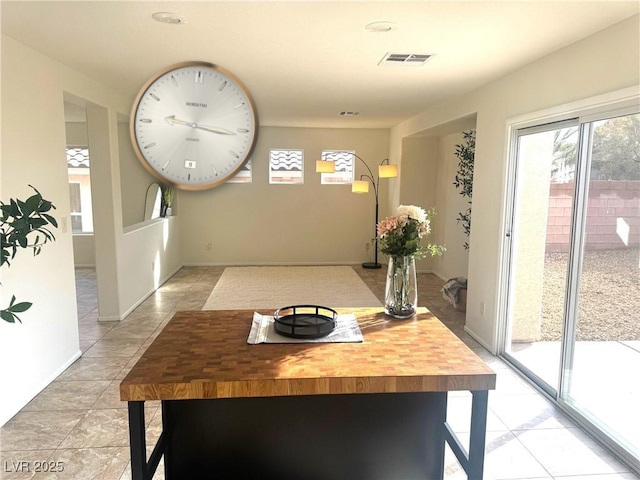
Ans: 9:16
